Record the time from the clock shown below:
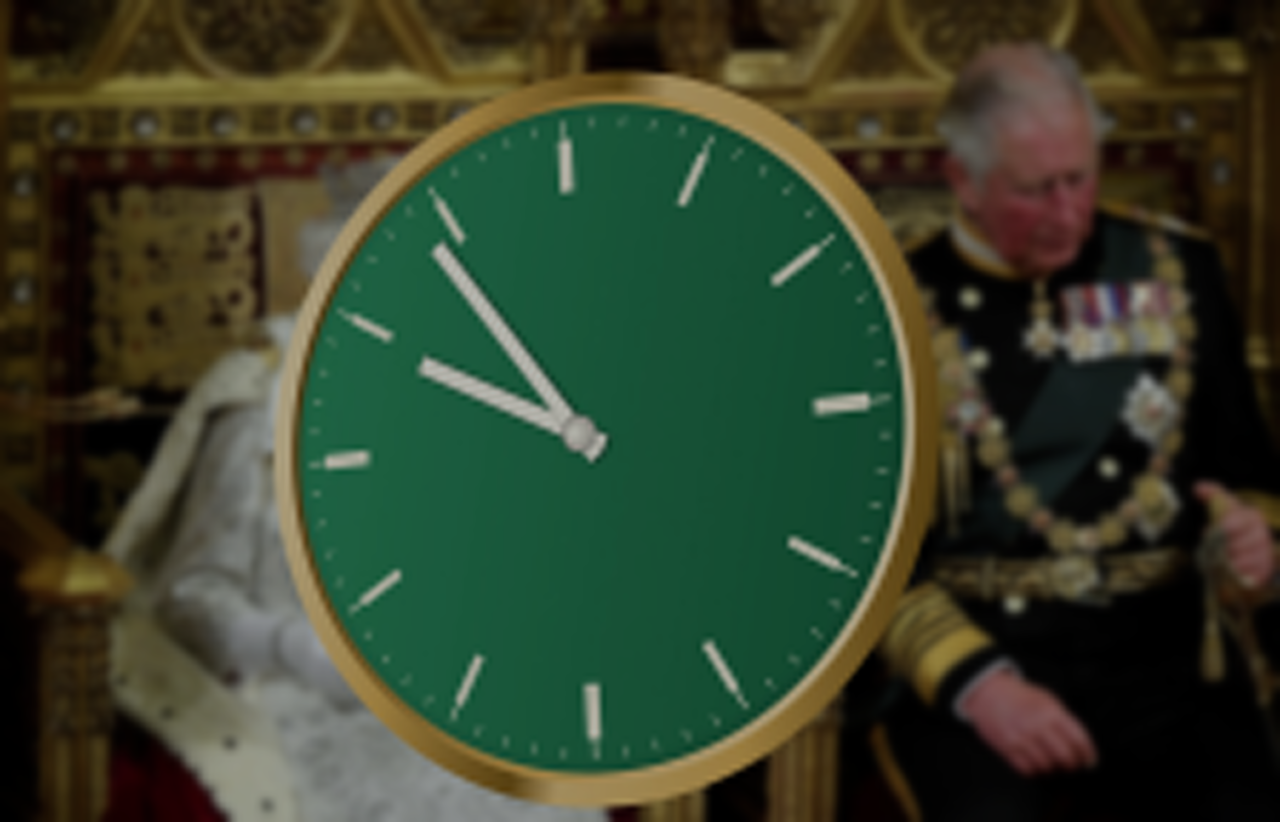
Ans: 9:54
